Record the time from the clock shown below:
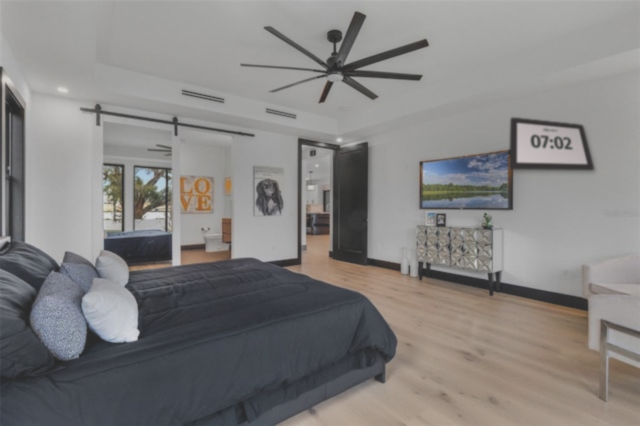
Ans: 7:02
